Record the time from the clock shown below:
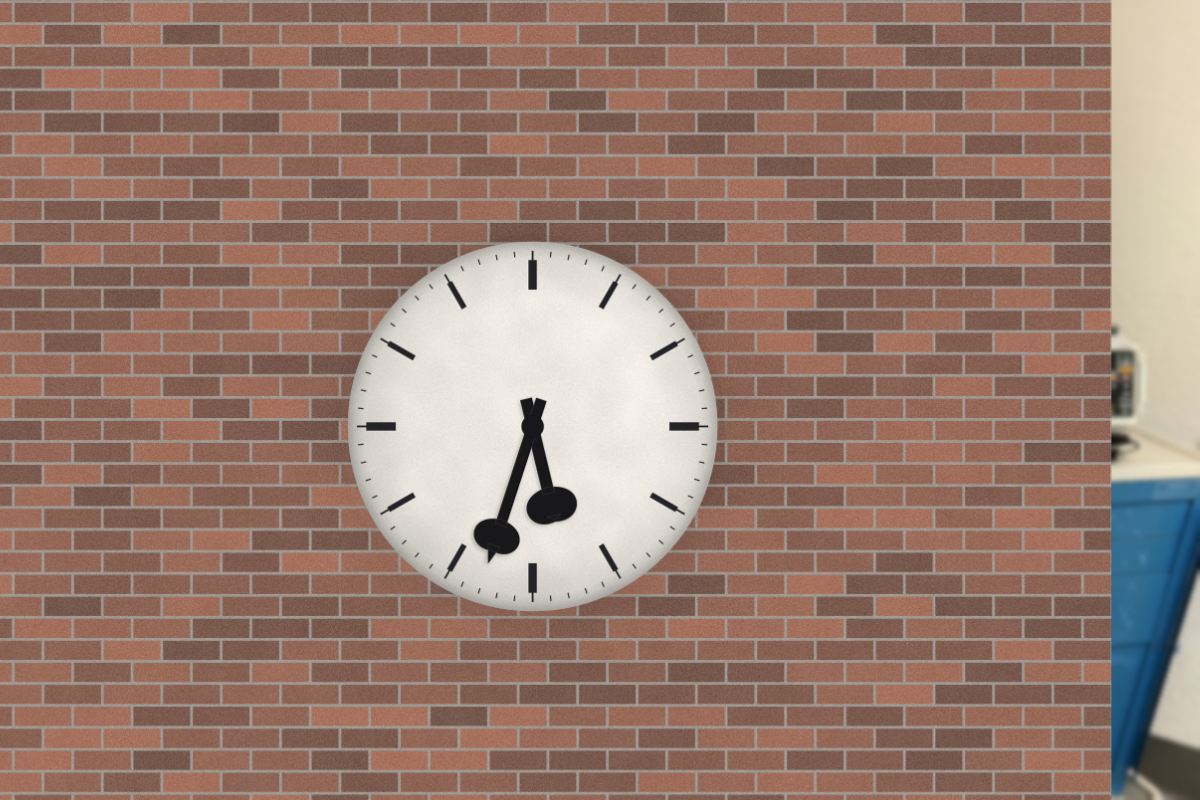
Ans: 5:33
